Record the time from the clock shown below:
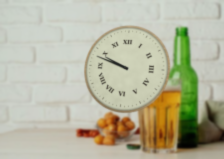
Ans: 9:48
